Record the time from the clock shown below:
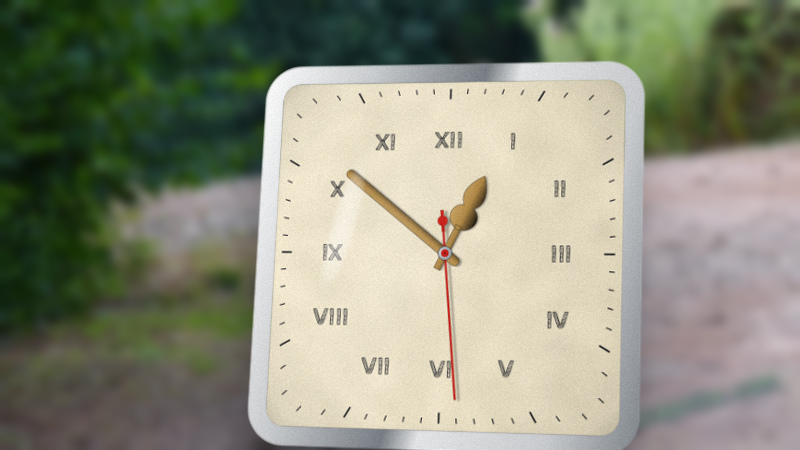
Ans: 12:51:29
